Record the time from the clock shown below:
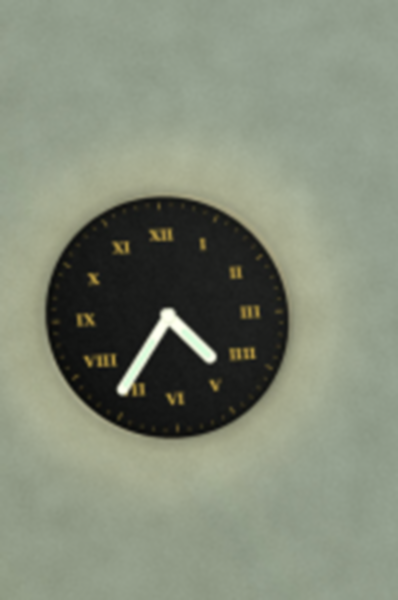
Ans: 4:36
